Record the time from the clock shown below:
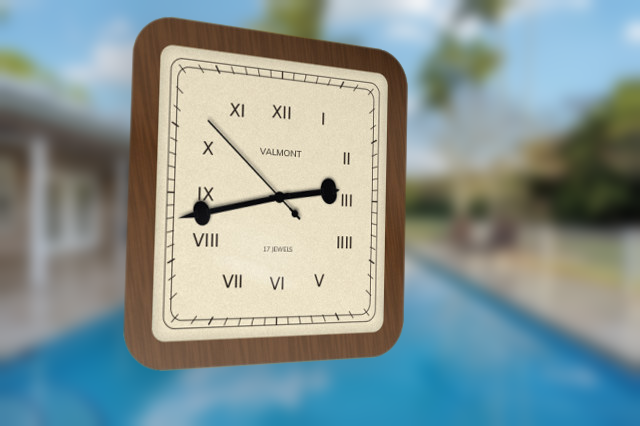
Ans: 2:42:52
